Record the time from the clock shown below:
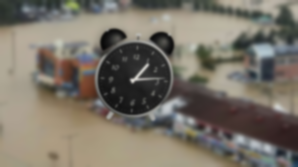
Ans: 1:14
